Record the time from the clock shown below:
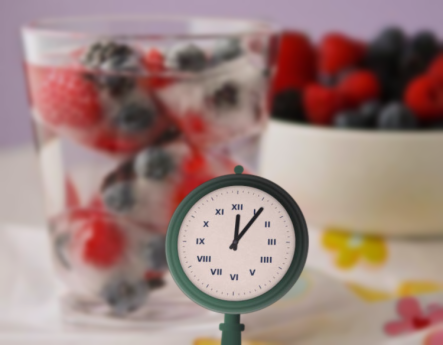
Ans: 12:06
